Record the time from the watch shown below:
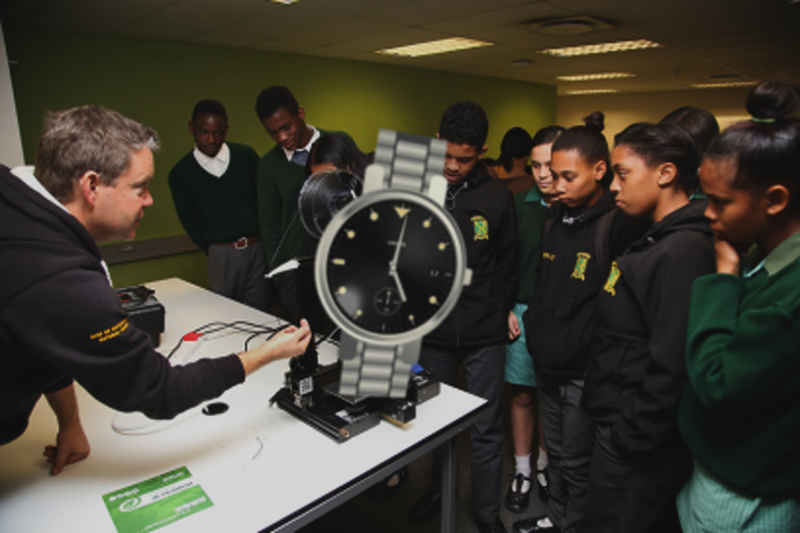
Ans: 5:01
